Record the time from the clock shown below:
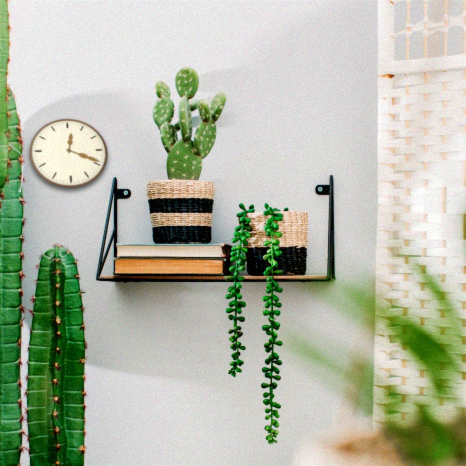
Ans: 12:19
